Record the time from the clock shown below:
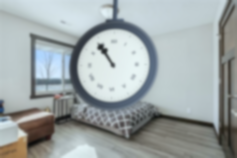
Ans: 10:54
